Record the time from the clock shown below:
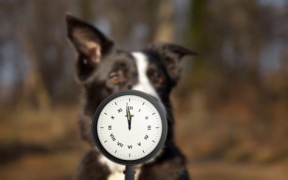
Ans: 11:59
